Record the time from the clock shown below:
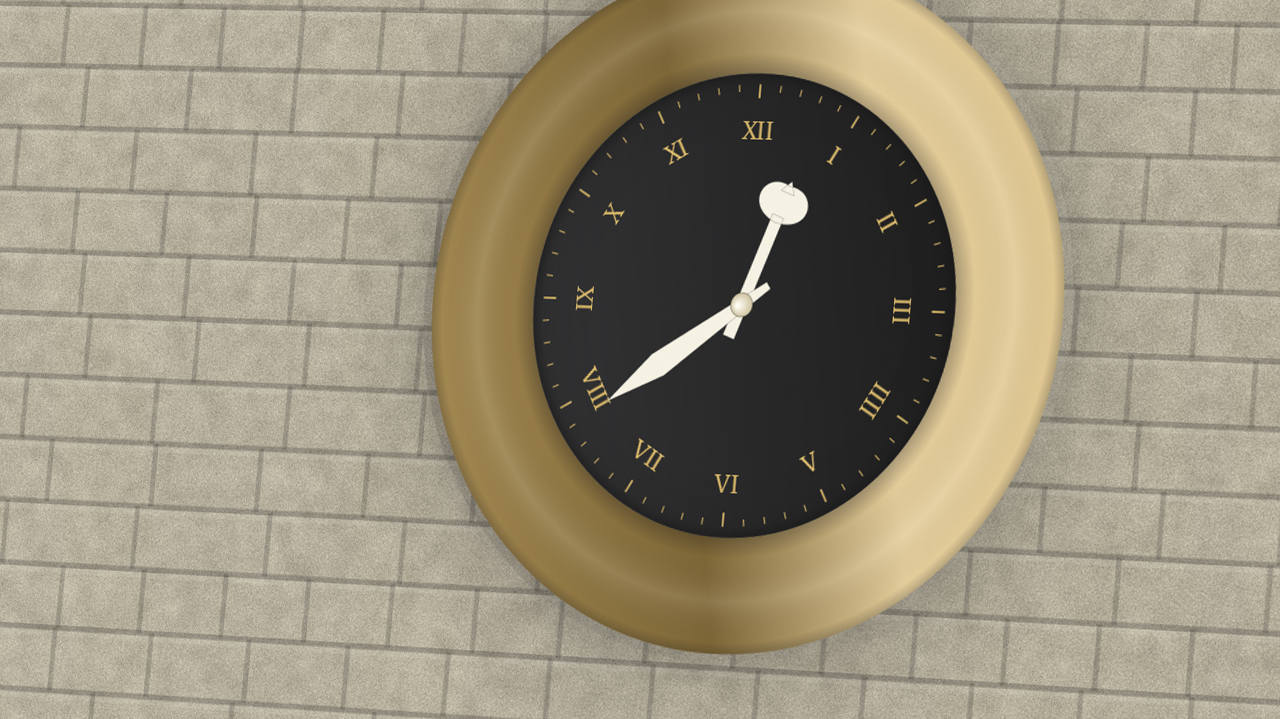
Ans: 12:39
